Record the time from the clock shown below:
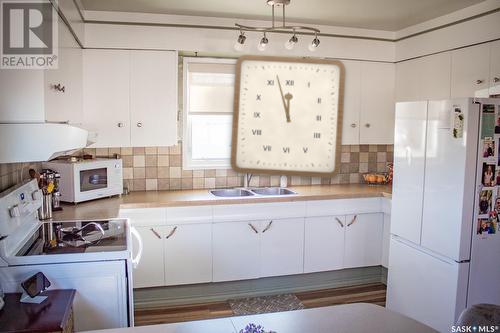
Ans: 11:57
